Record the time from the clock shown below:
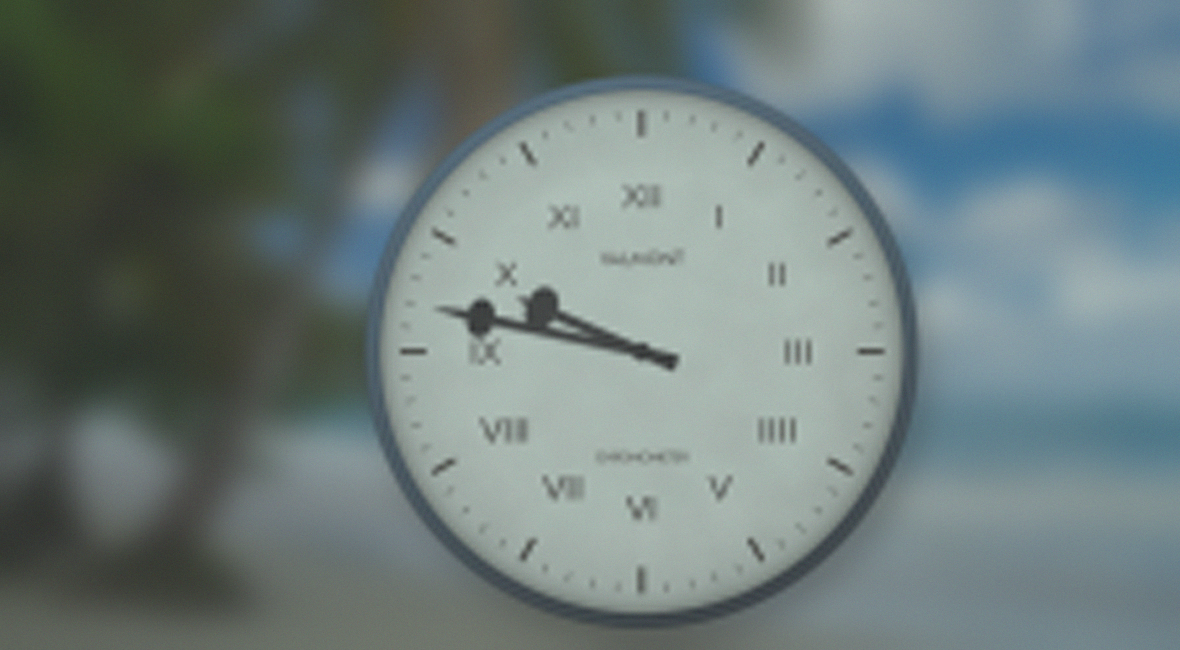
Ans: 9:47
